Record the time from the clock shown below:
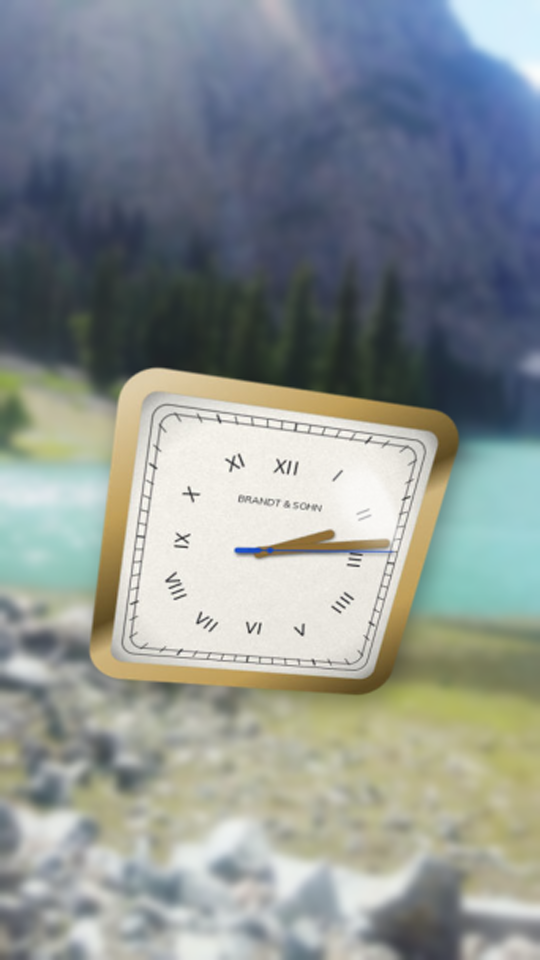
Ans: 2:13:14
